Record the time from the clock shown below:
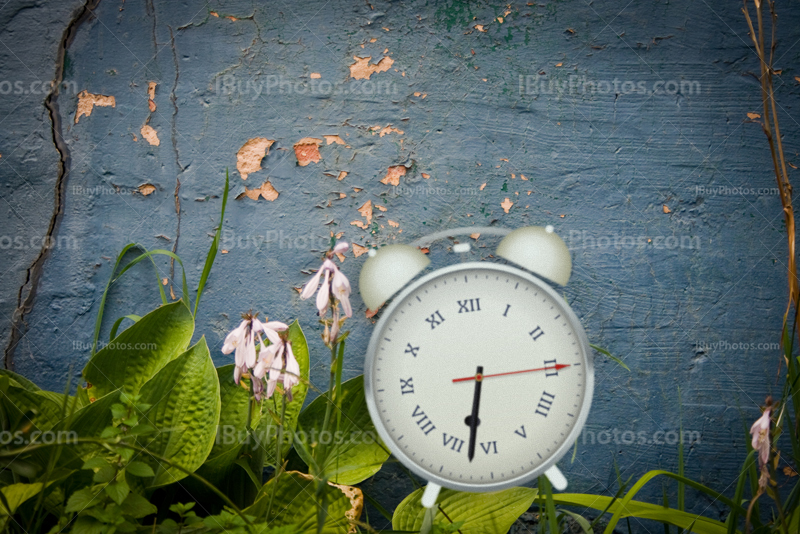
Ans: 6:32:15
